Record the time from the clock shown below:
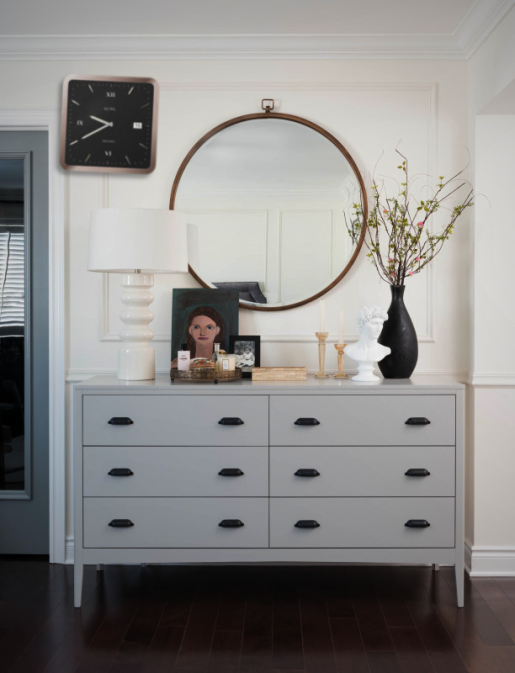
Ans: 9:40
